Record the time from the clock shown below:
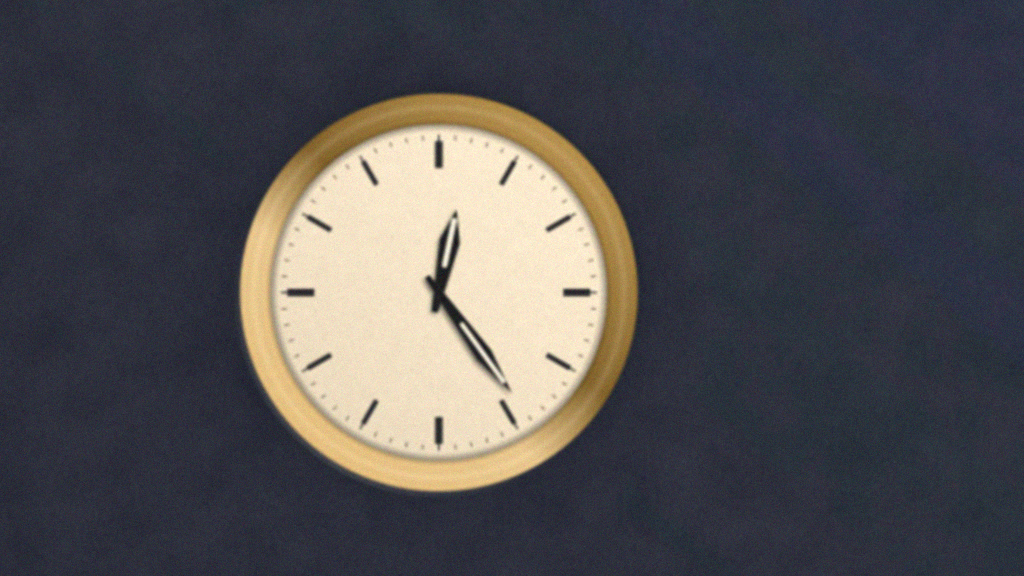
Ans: 12:24
